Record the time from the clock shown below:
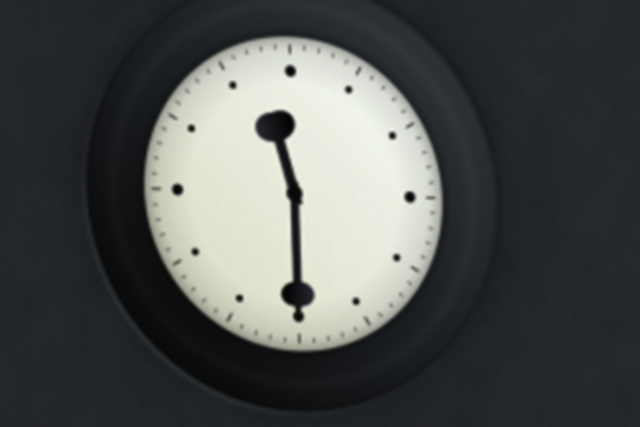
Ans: 11:30
